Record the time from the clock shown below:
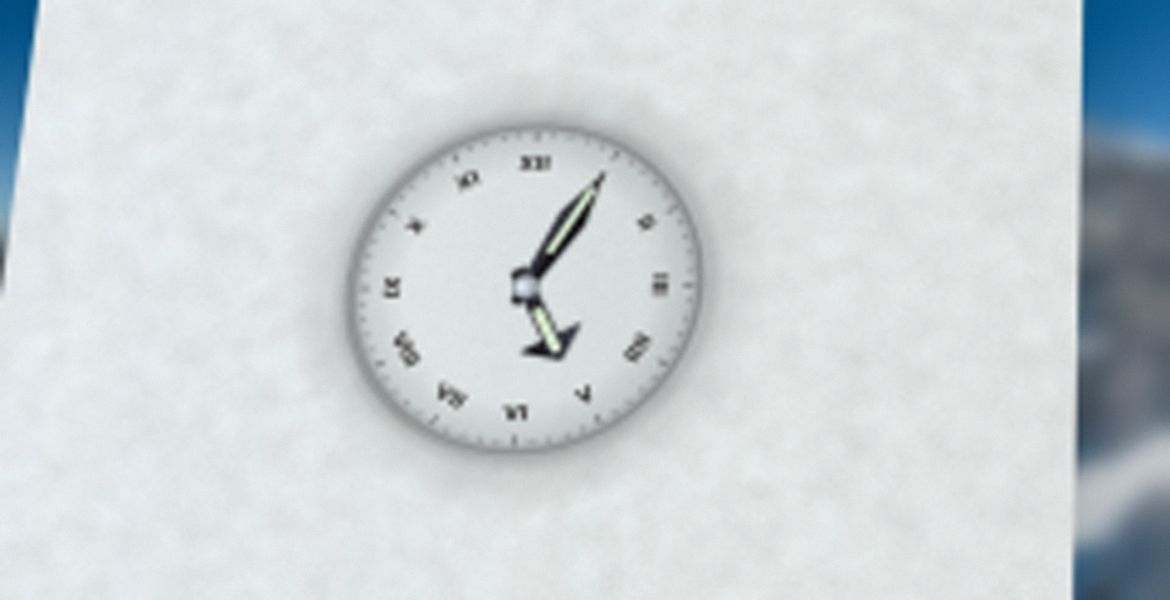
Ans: 5:05
